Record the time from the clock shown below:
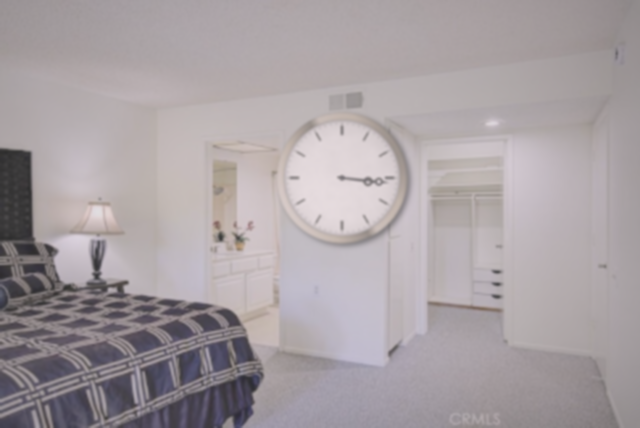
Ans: 3:16
